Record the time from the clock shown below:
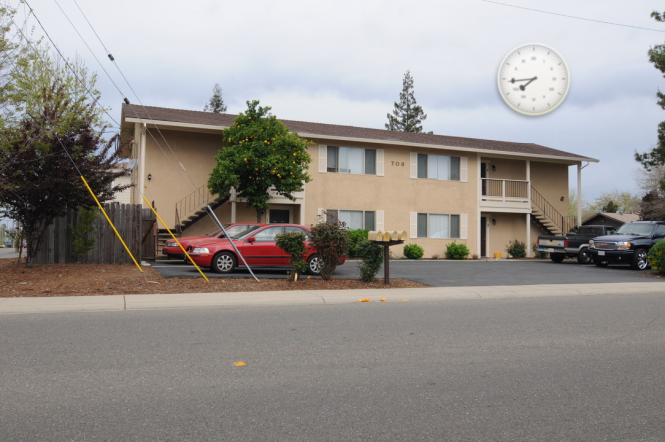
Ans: 7:44
